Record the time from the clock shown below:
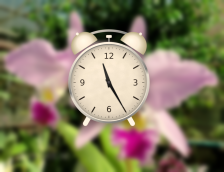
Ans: 11:25
